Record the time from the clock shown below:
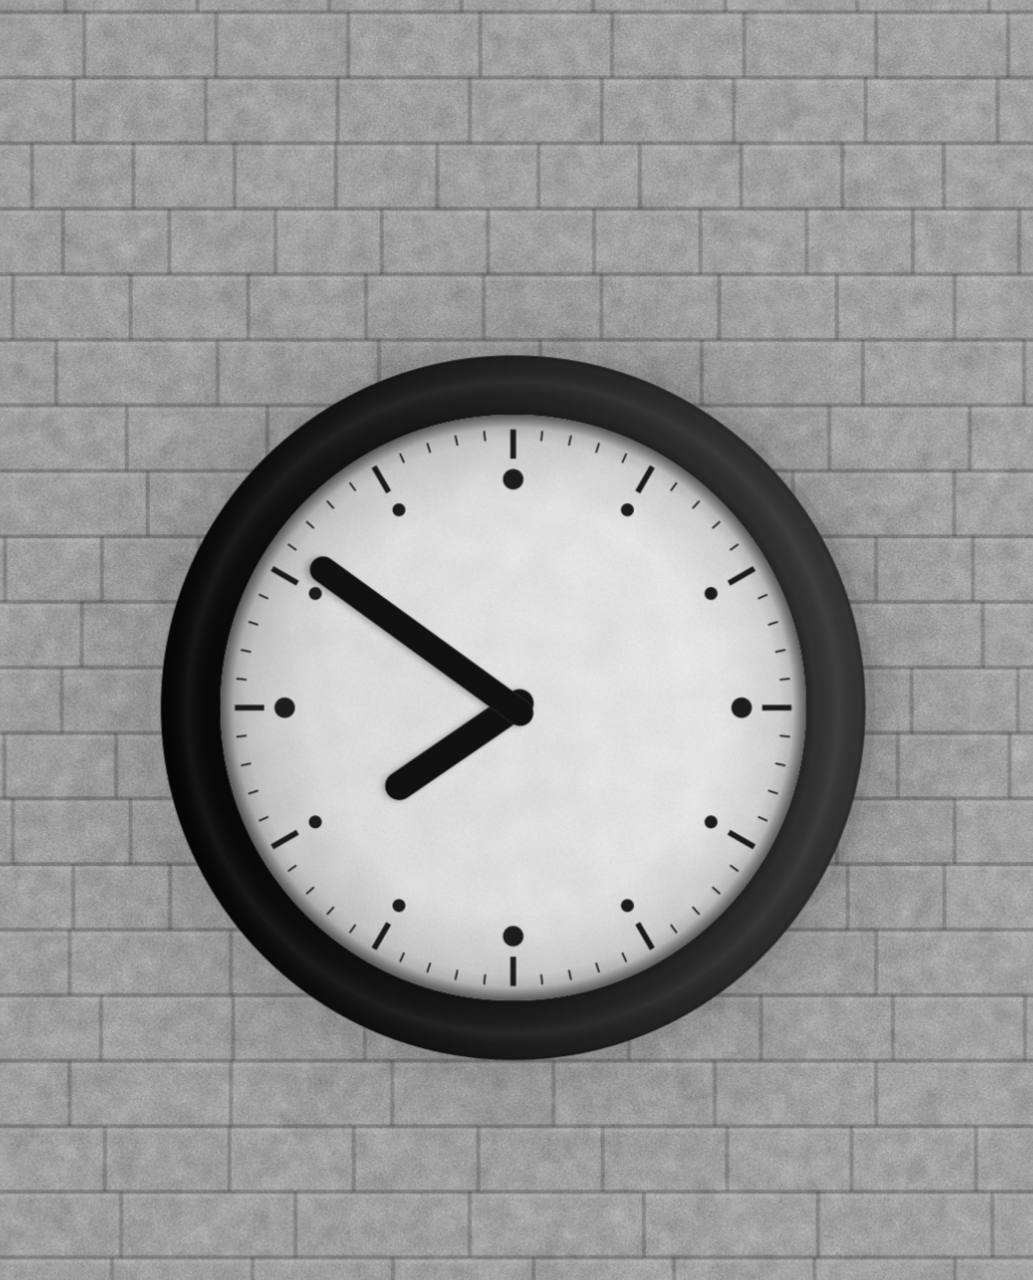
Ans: 7:51
